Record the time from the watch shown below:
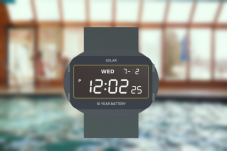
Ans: 12:02:25
